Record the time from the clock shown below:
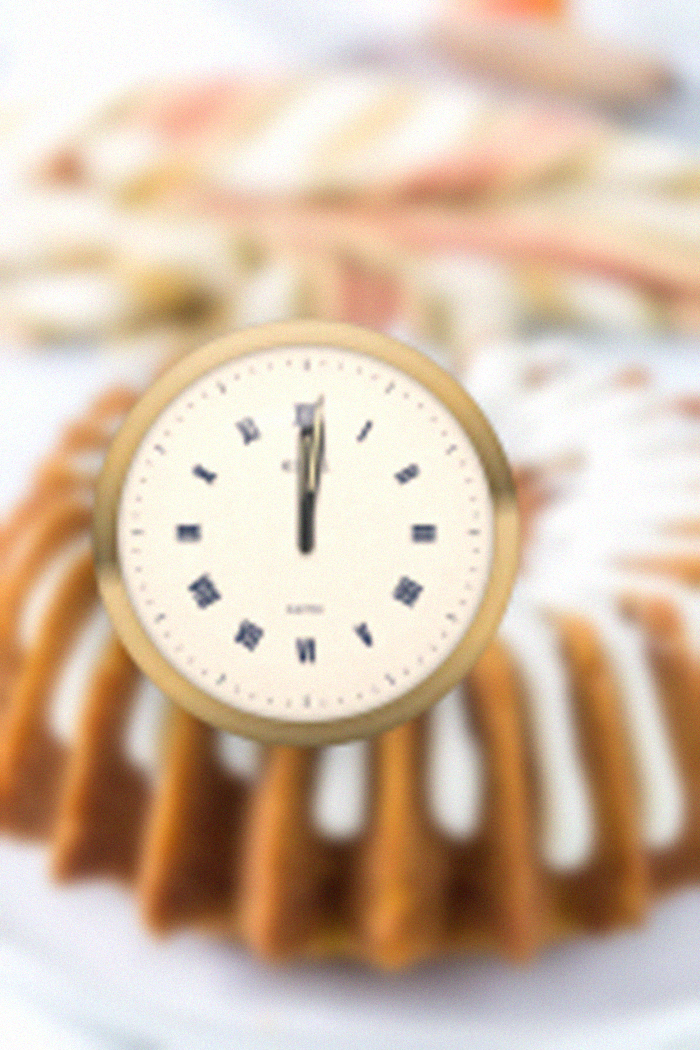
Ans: 12:01
